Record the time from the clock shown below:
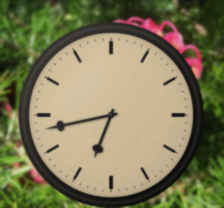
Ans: 6:43
